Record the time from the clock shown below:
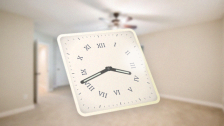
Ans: 3:42
